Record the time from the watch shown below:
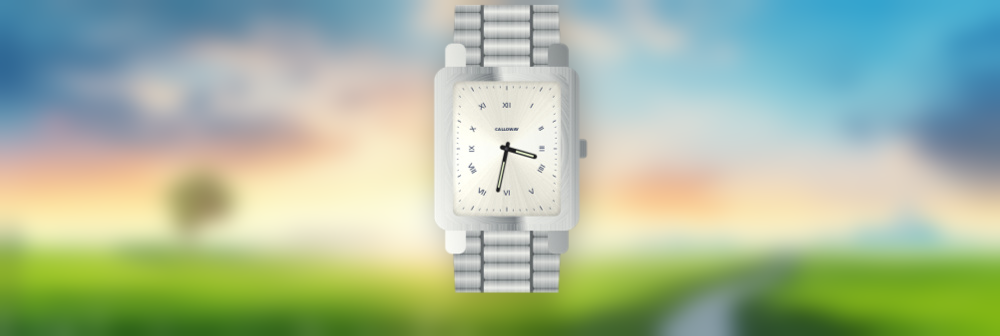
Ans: 3:32
